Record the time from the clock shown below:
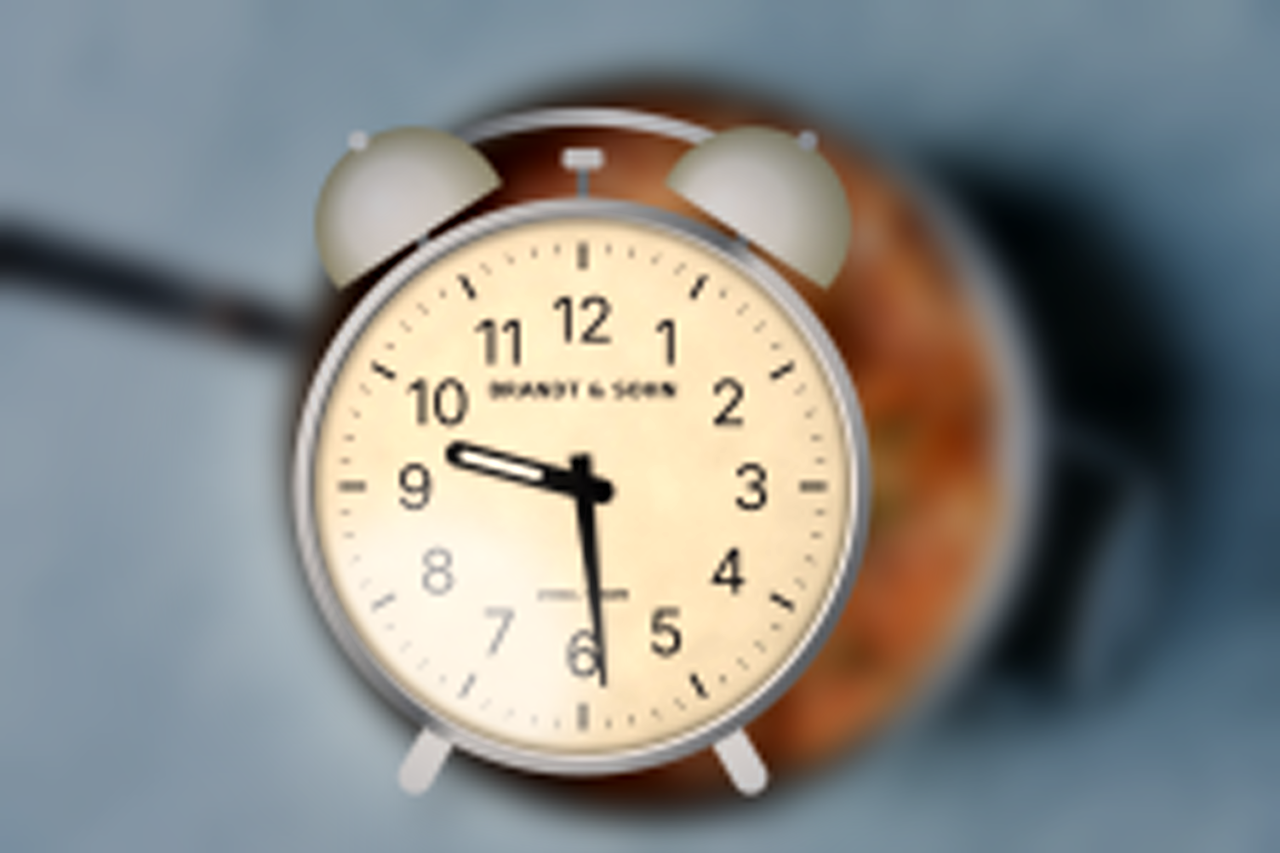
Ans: 9:29
